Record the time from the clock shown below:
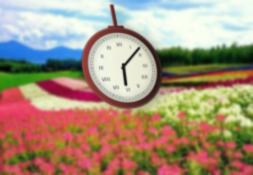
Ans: 6:08
